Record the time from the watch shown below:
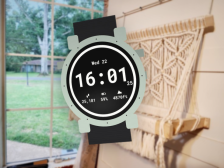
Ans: 16:01
